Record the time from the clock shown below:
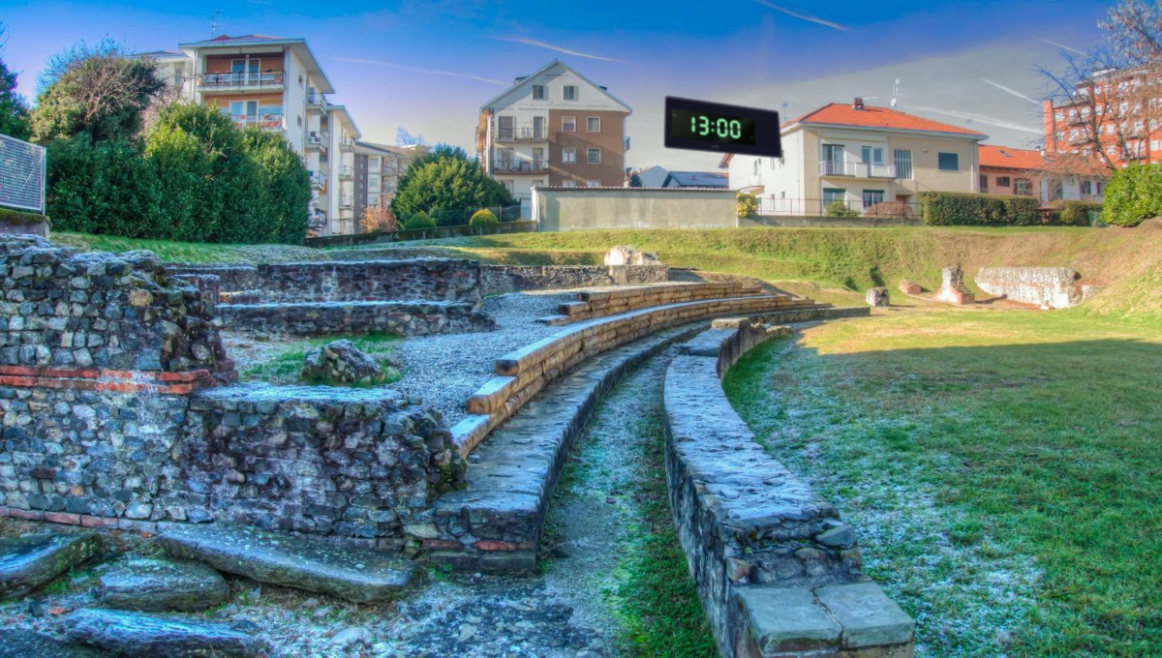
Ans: 13:00
